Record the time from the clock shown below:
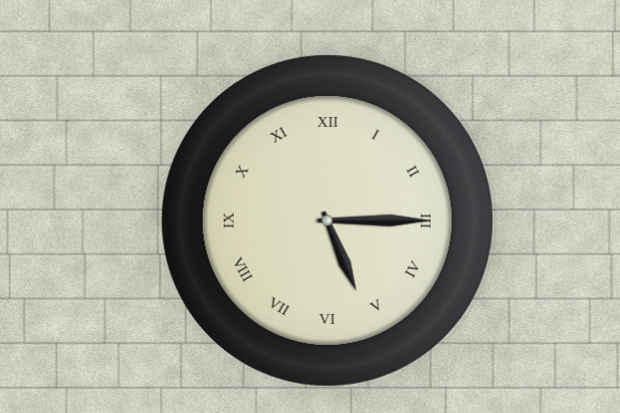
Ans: 5:15
